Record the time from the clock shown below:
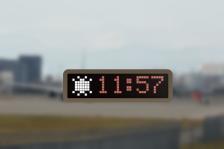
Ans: 11:57
